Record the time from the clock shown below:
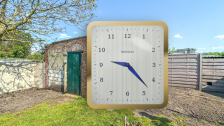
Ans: 9:23
